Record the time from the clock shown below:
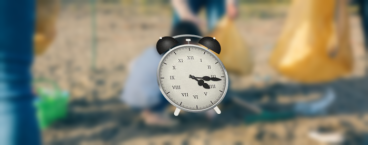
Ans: 4:16
